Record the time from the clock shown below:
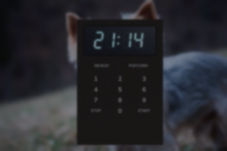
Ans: 21:14
